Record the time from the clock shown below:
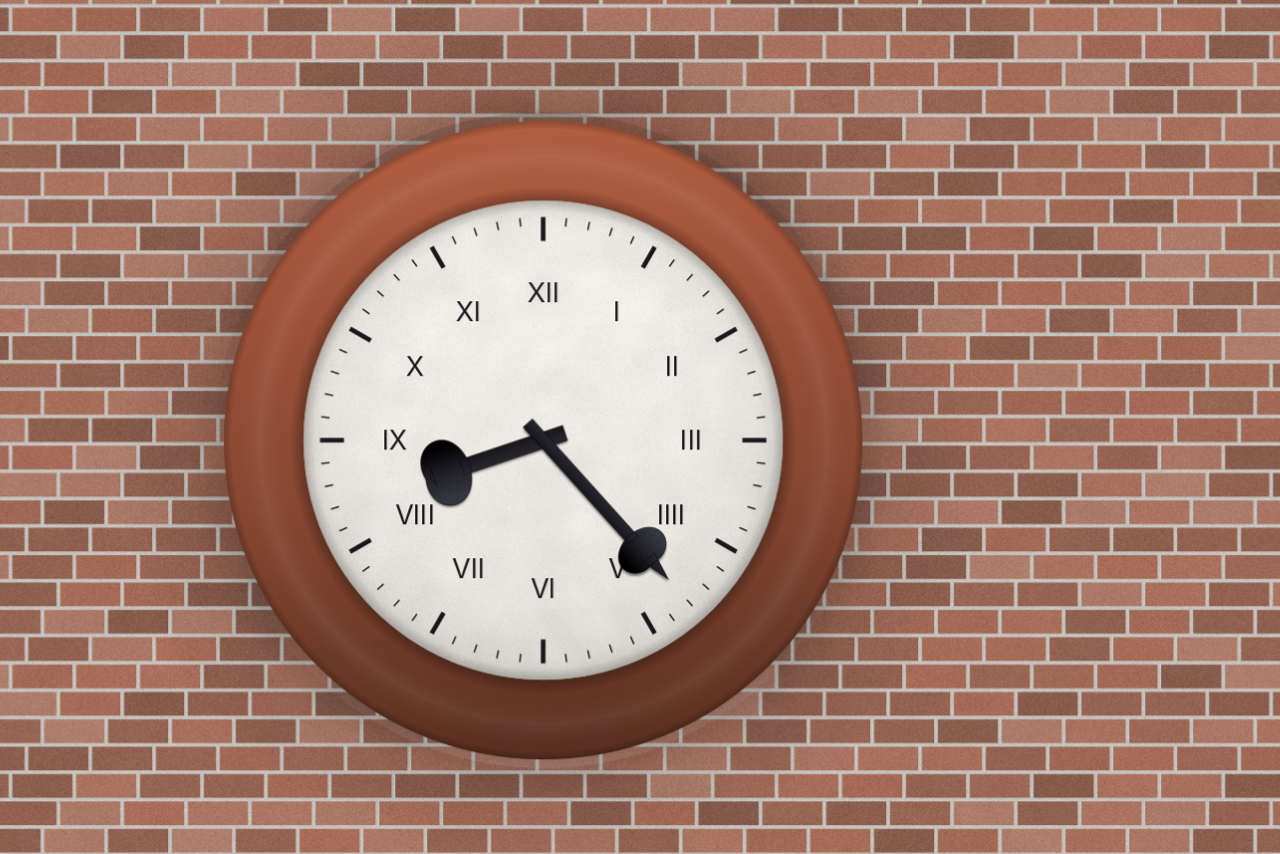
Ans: 8:23
